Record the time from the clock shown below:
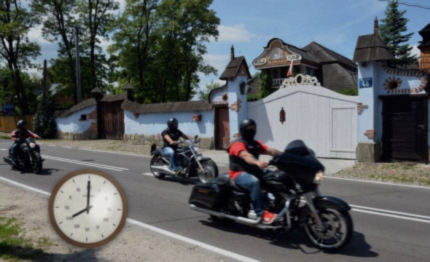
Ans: 8:00
